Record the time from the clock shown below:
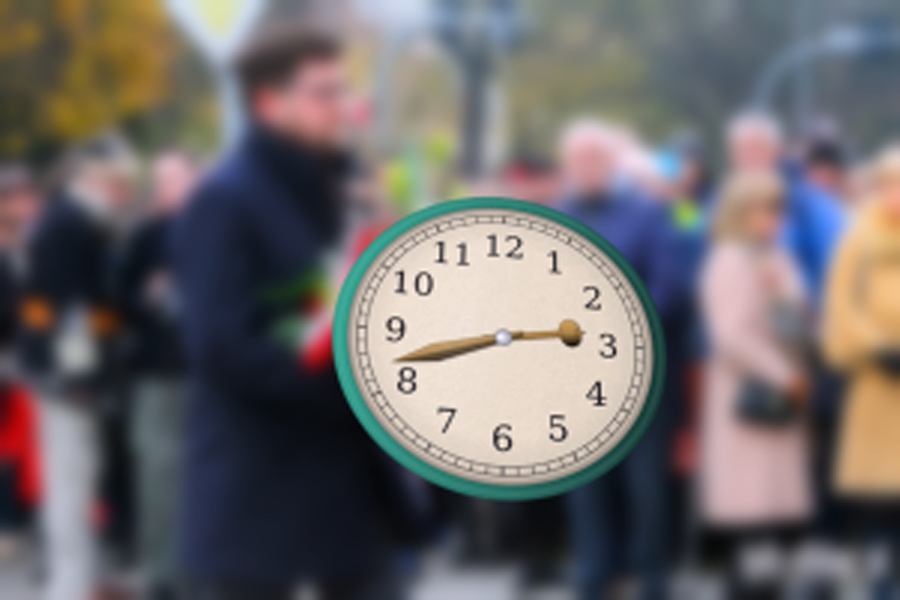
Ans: 2:42
